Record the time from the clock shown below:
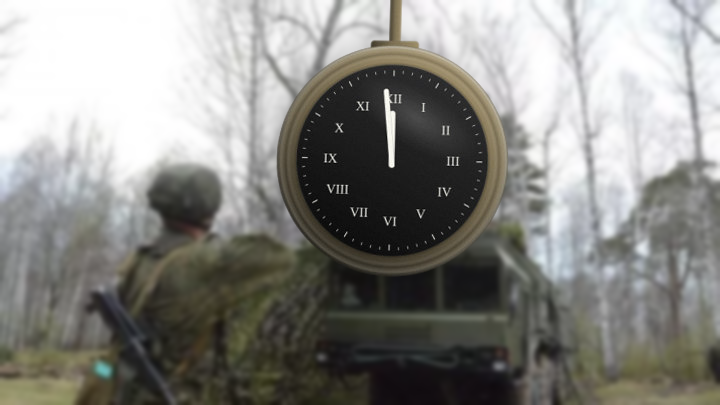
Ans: 11:59
